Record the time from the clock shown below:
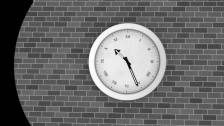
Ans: 10:26
